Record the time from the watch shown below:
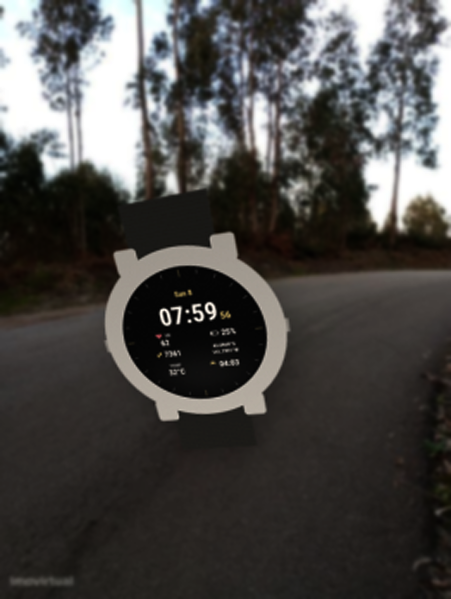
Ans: 7:59
